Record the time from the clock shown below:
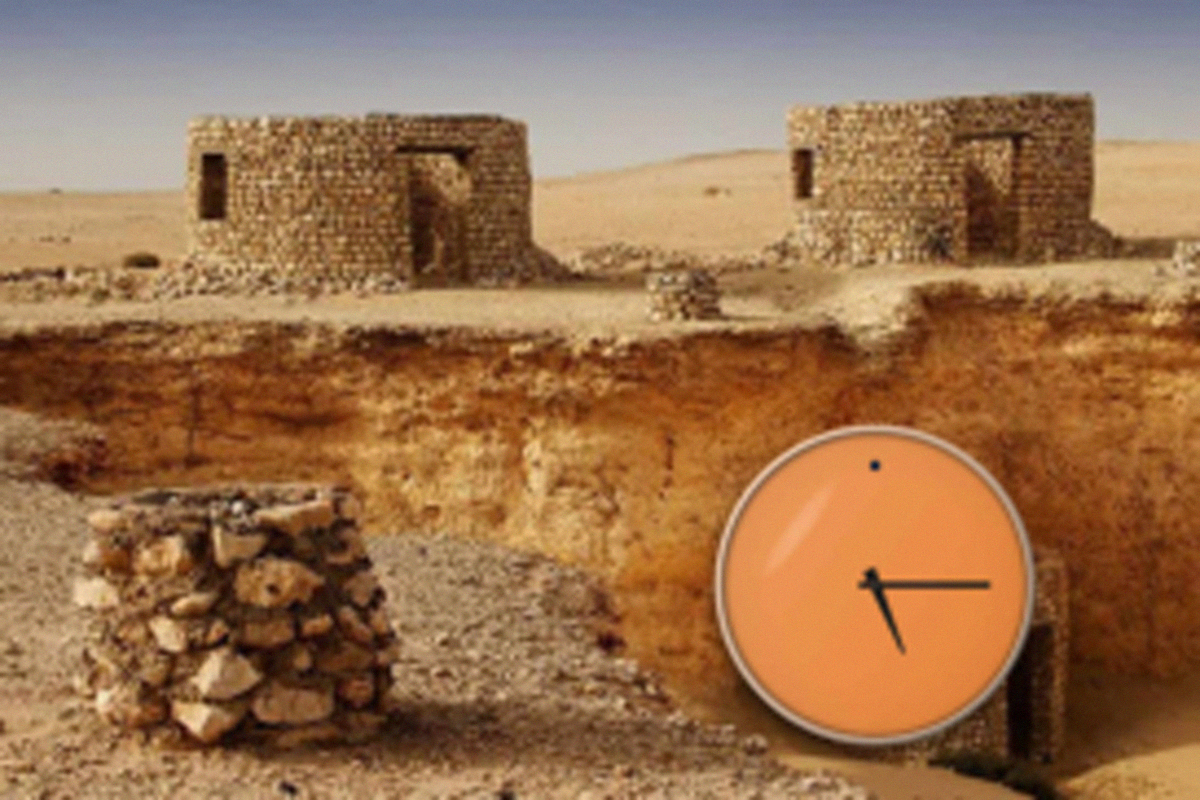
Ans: 5:15
